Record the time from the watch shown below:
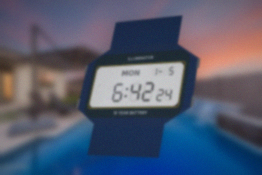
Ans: 6:42:24
